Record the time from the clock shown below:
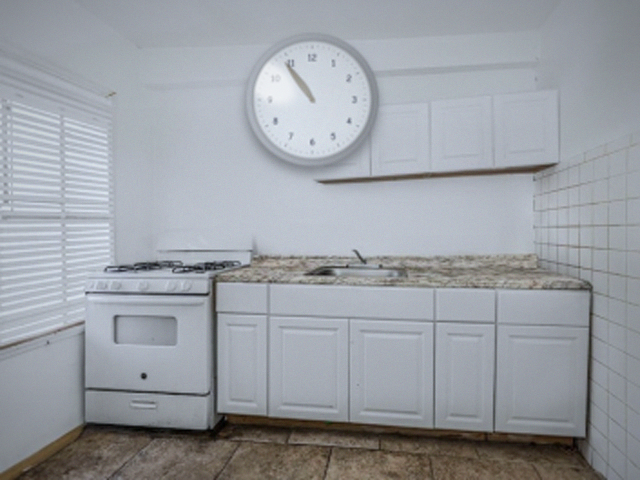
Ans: 10:54
